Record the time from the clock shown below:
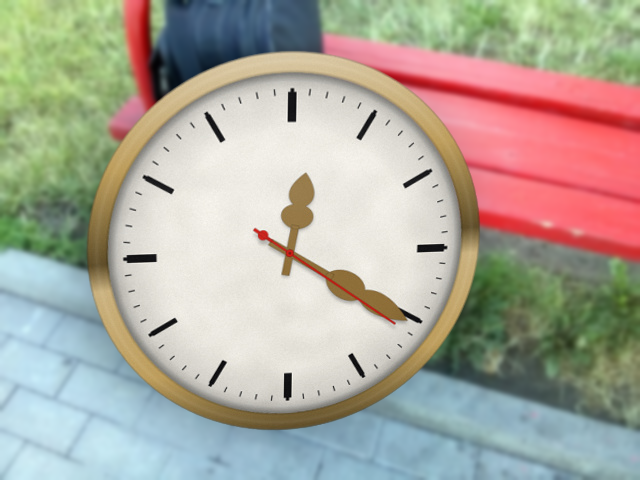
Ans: 12:20:21
